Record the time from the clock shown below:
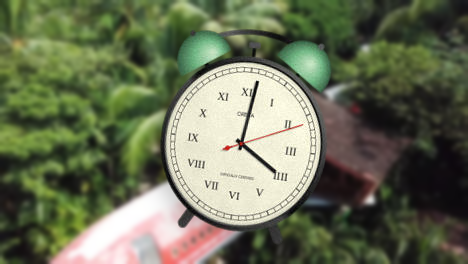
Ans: 4:01:11
